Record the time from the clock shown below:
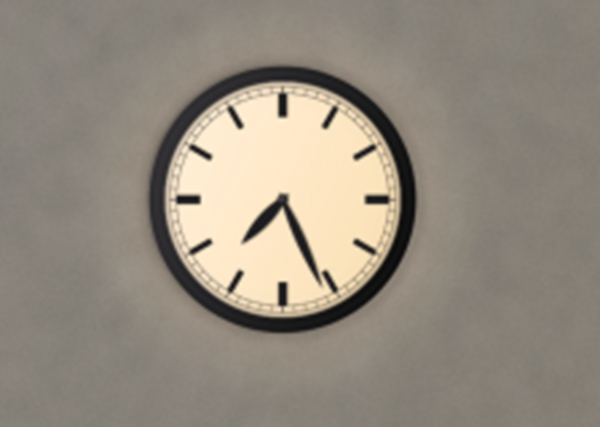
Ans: 7:26
